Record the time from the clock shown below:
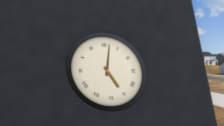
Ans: 5:02
